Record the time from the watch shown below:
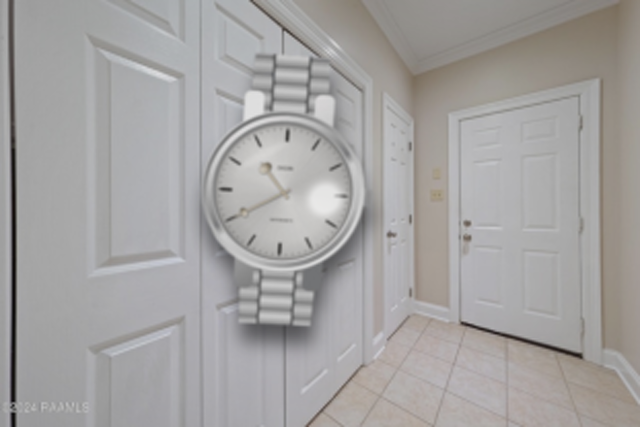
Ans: 10:40
